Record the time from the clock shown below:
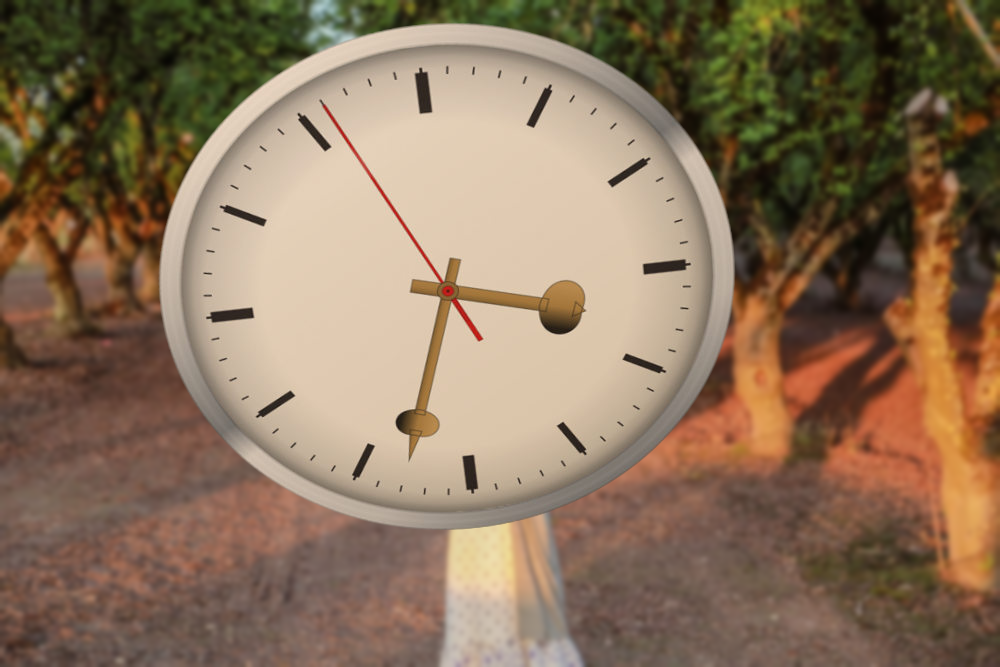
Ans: 3:32:56
